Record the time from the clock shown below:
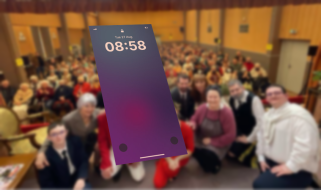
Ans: 8:58
